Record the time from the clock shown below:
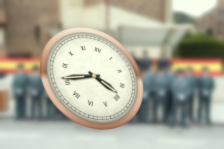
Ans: 3:41
